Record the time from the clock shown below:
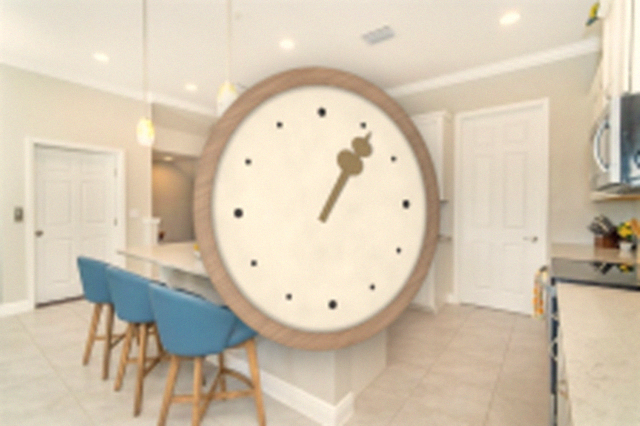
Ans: 1:06
